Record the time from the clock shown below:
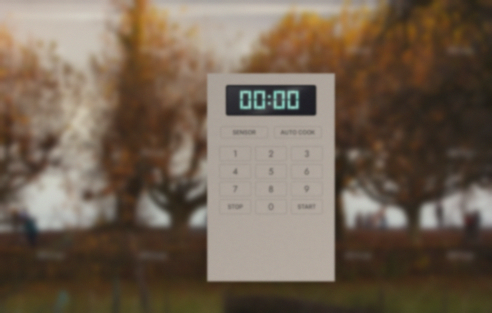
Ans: 0:00
